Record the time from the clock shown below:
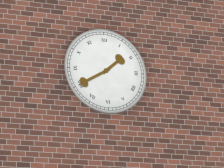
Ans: 1:40
